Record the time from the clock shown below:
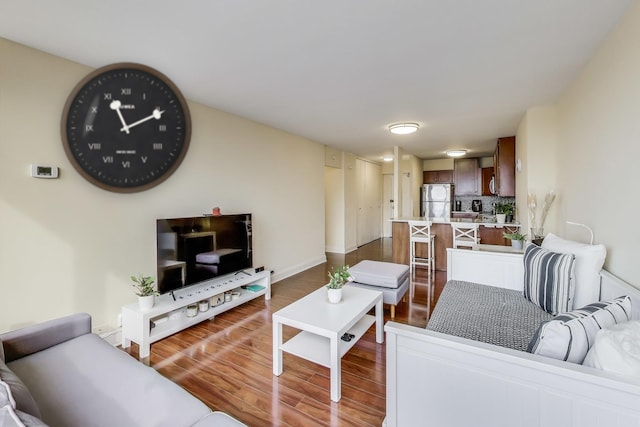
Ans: 11:11
